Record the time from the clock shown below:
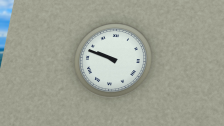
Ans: 9:48
